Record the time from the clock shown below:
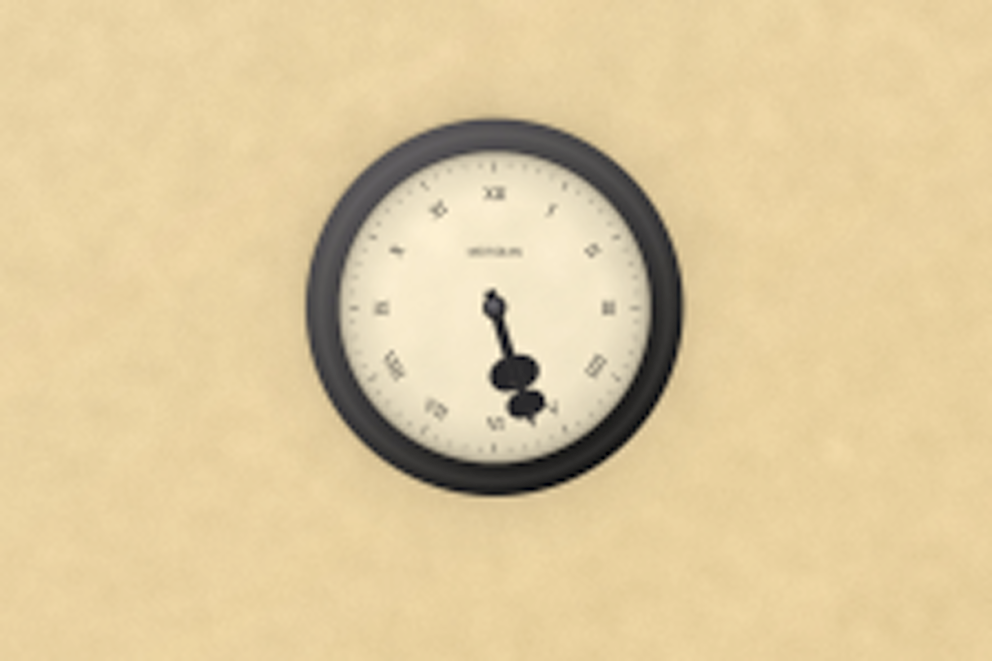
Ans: 5:27
